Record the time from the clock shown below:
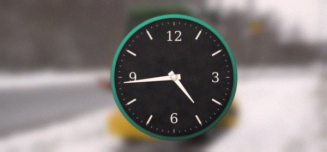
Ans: 4:44
